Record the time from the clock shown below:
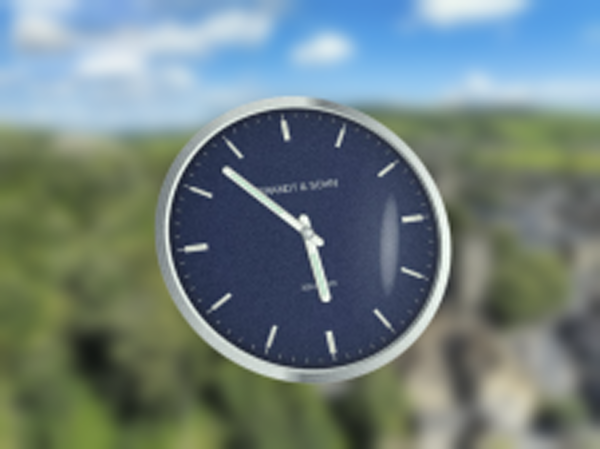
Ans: 5:53
